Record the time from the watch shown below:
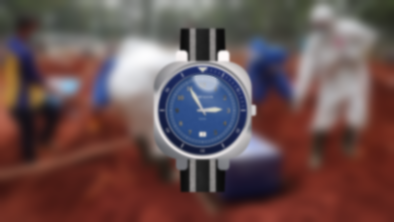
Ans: 2:55
